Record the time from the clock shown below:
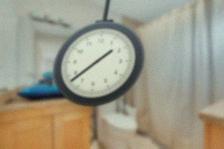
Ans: 1:38
